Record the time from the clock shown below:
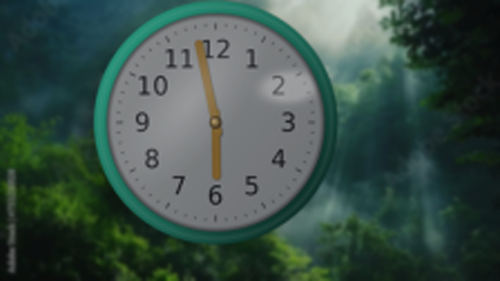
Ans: 5:58
